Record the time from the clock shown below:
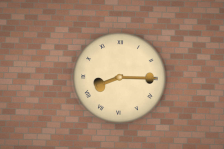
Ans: 8:15
